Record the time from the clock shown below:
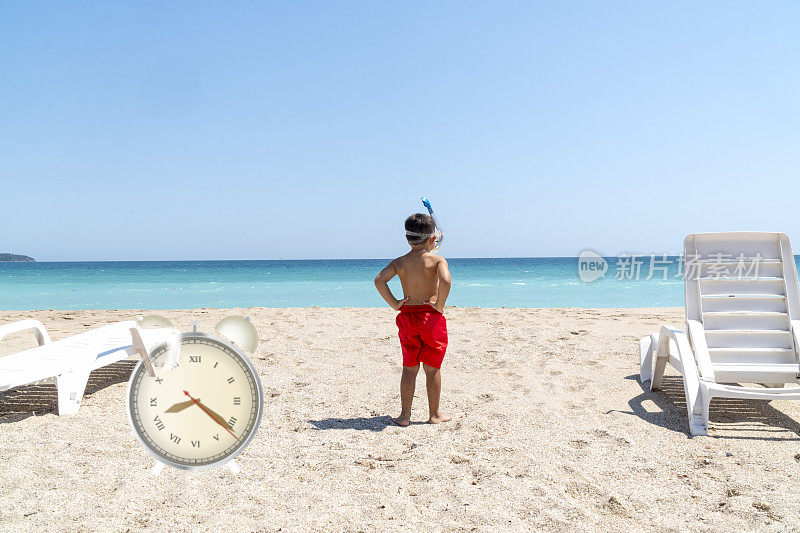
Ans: 8:21:22
